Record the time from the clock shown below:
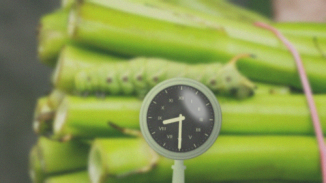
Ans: 8:30
